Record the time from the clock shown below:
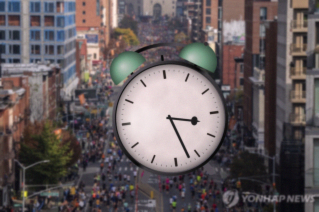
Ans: 3:27
